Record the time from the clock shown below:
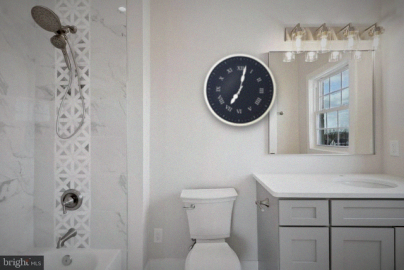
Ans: 7:02
